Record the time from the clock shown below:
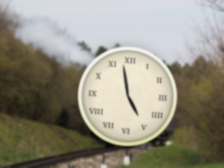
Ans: 4:58
